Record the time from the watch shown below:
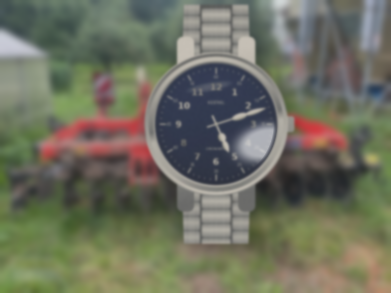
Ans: 5:12
